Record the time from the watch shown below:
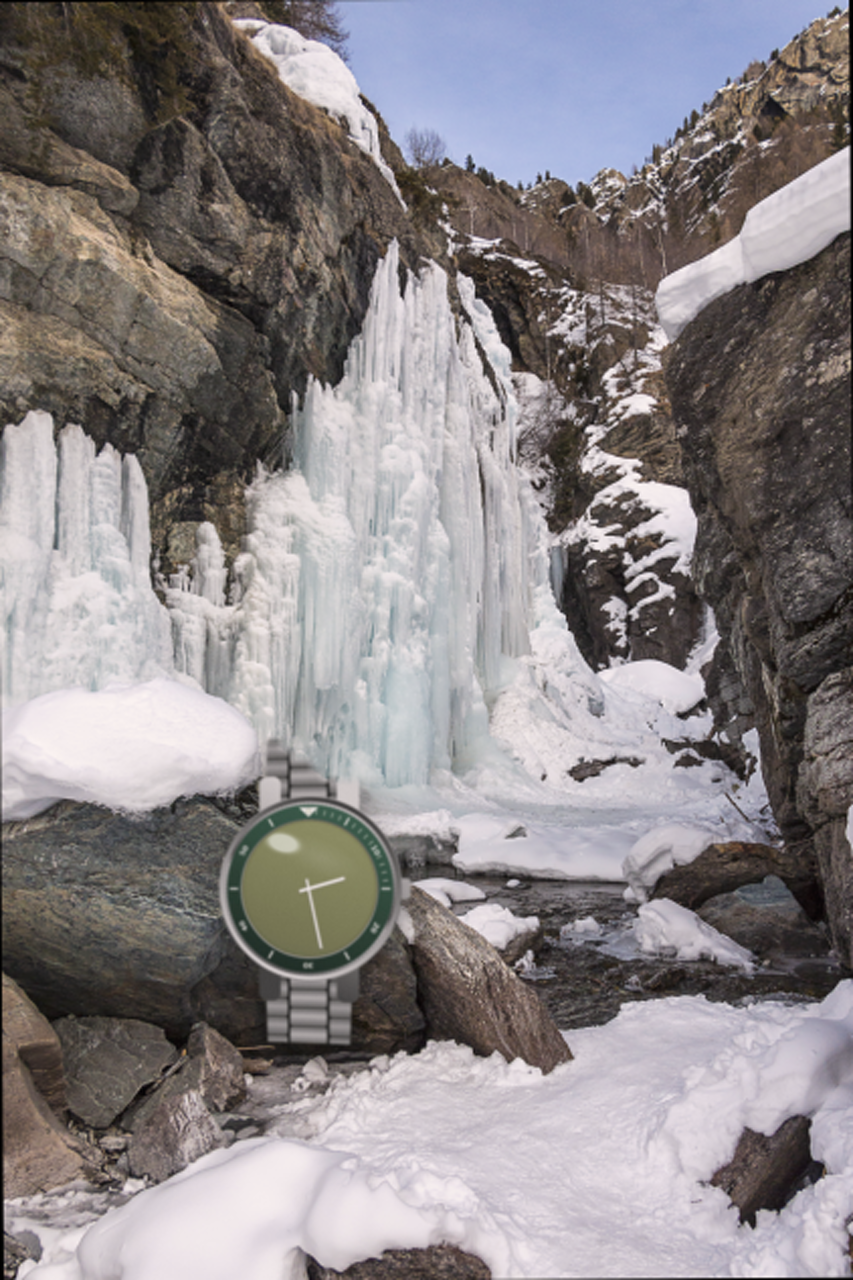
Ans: 2:28
